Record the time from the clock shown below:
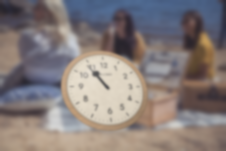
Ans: 10:54
